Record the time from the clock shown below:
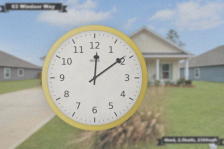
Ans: 12:09
